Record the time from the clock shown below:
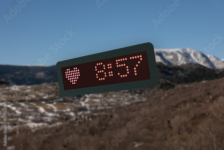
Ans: 8:57
